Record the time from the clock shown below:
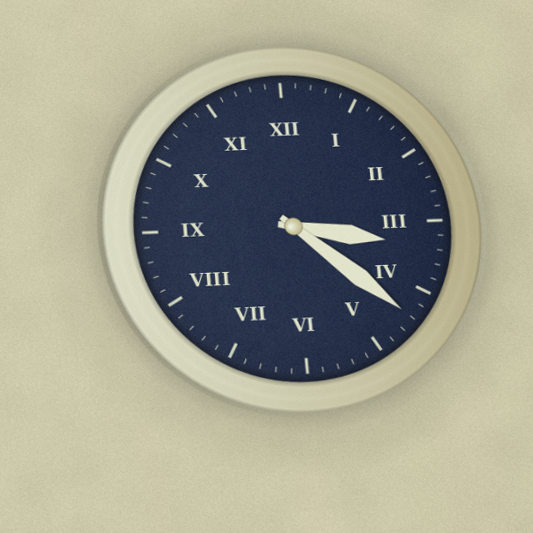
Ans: 3:22
